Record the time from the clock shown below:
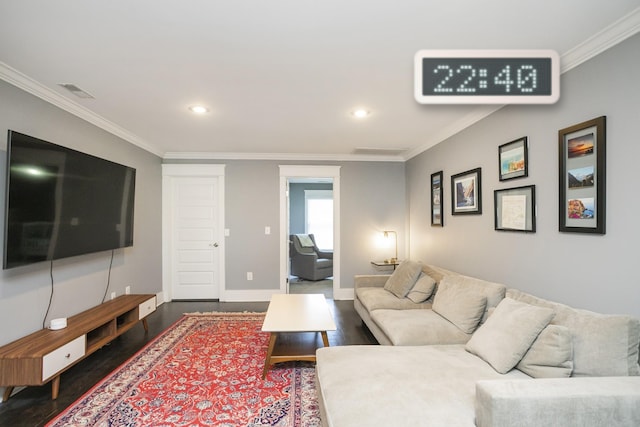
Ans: 22:40
